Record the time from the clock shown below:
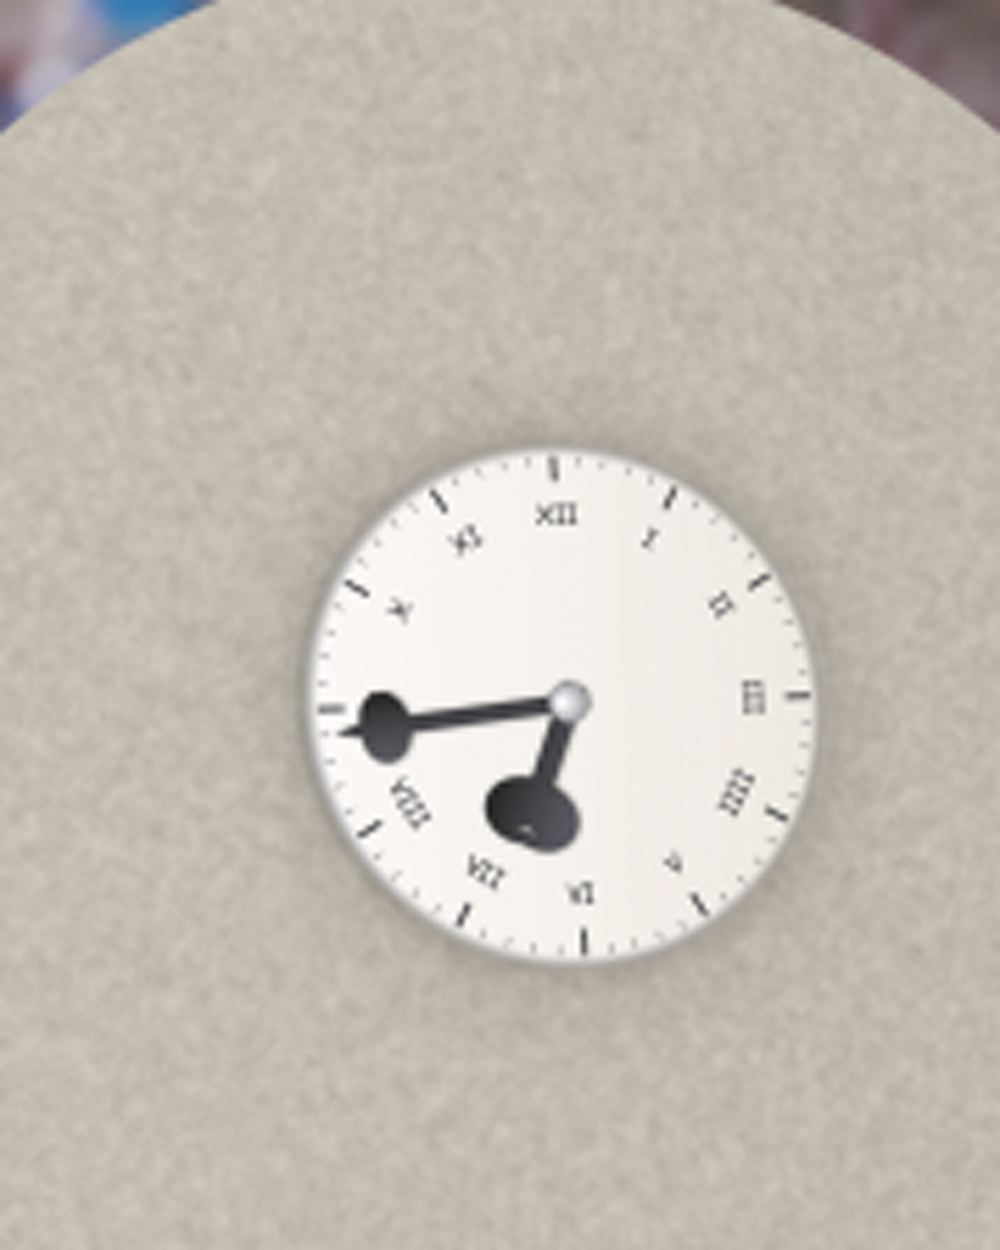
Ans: 6:44
